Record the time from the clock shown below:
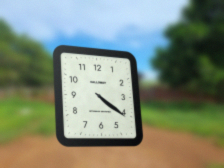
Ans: 4:21
